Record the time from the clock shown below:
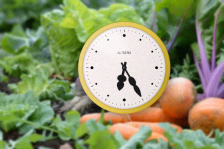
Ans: 6:25
